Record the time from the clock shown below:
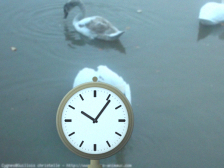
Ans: 10:06
